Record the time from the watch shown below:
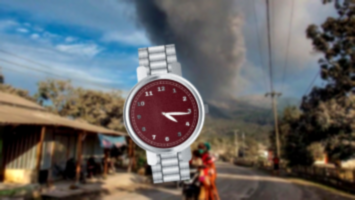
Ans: 4:16
